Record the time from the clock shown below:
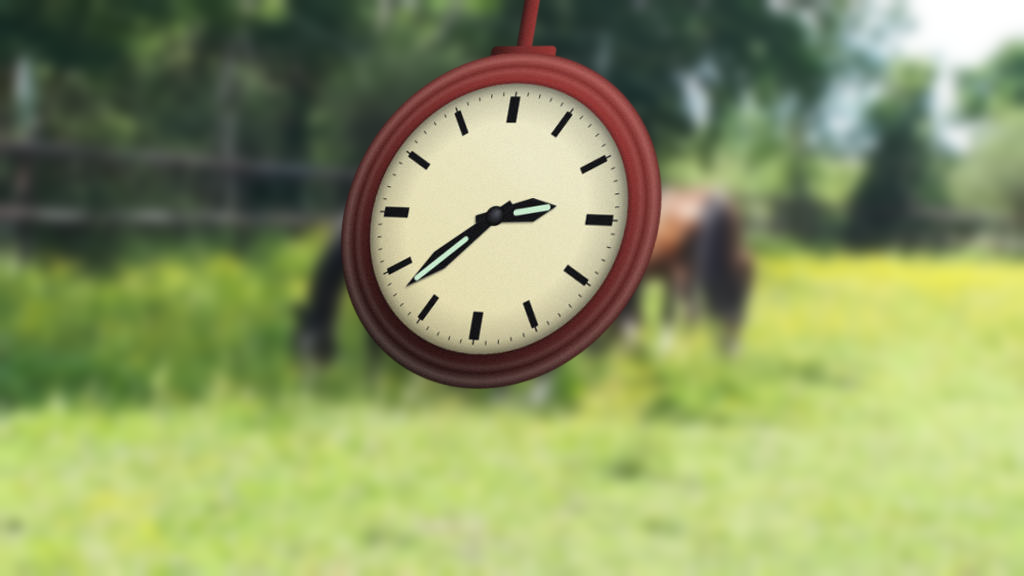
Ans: 2:38
